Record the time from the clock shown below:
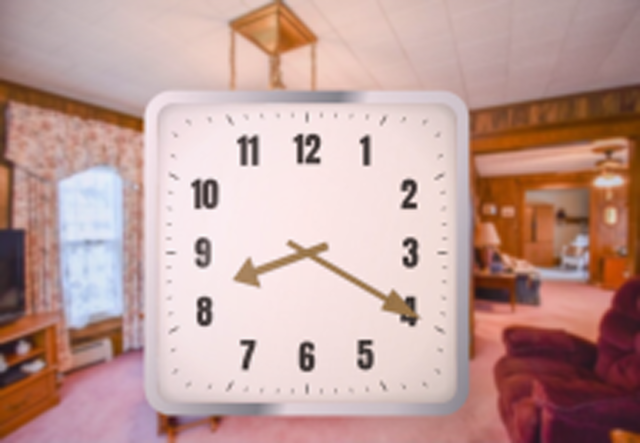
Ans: 8:20
